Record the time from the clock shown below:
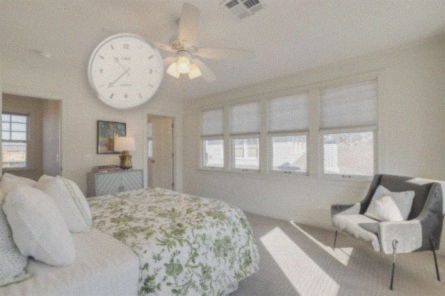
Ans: 10:38
